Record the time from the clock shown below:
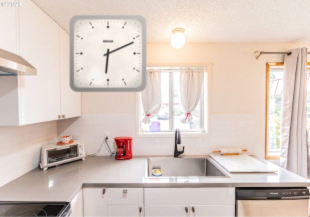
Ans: 6:11
